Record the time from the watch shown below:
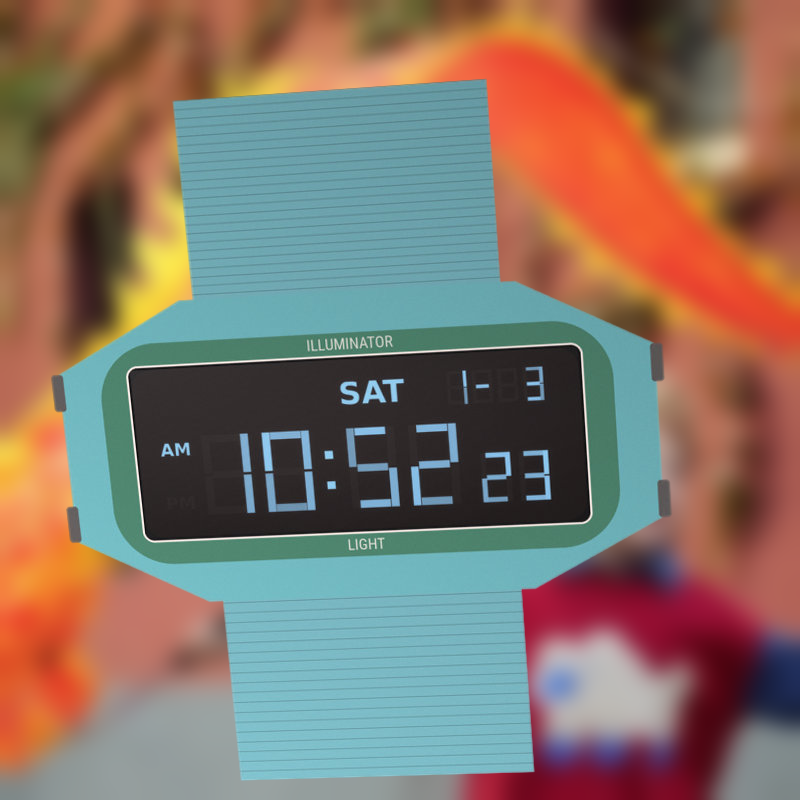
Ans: 10:52:23
